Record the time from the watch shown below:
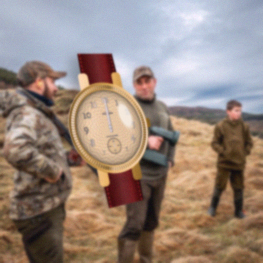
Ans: 12:00
